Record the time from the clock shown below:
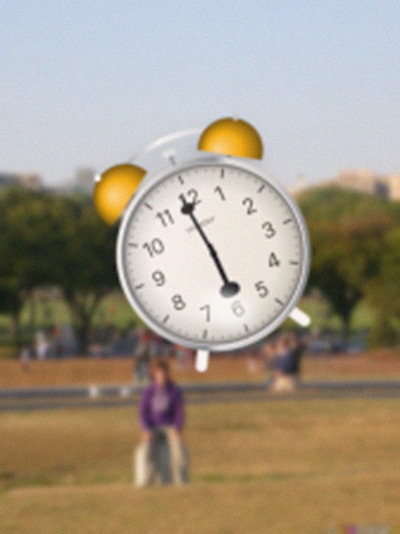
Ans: 5:59
